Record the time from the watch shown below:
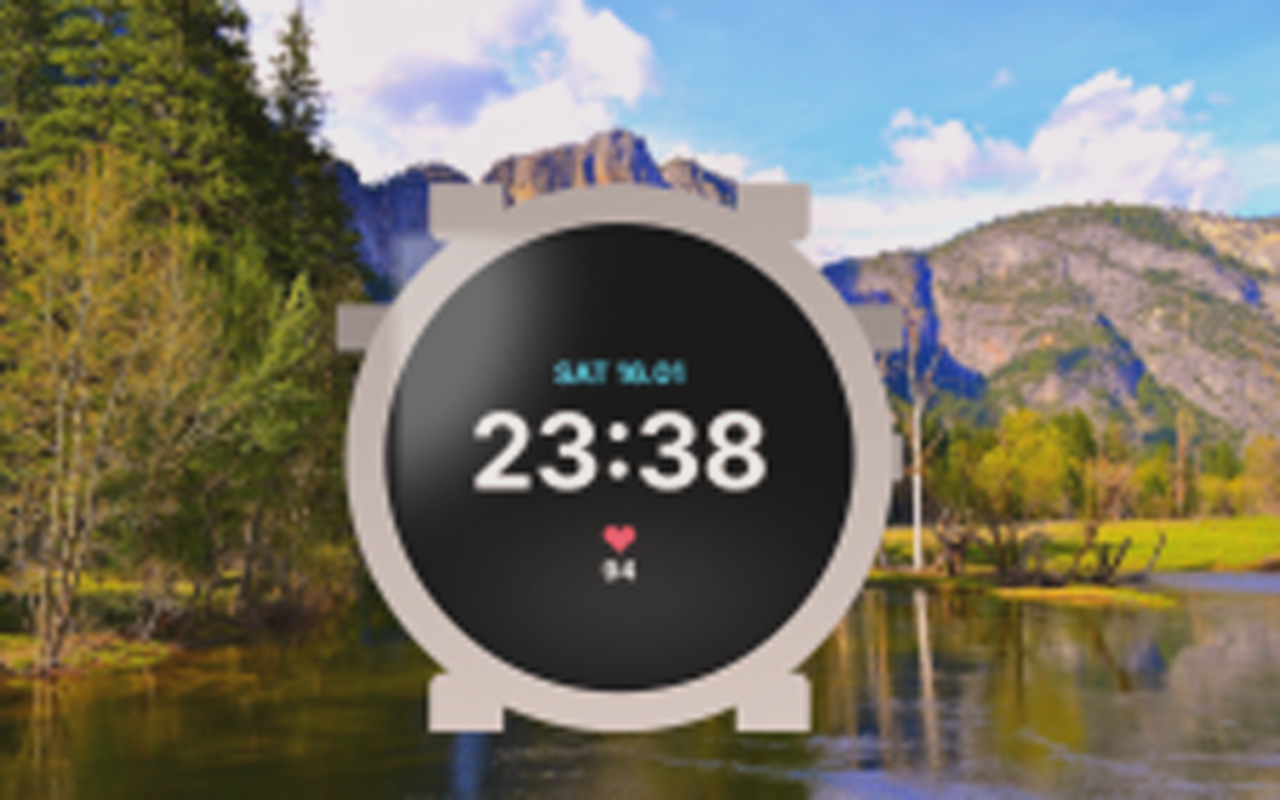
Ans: 23:38
